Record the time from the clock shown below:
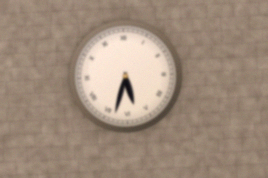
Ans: 5:33
